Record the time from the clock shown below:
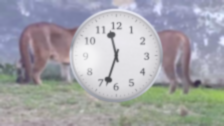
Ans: 11:33
